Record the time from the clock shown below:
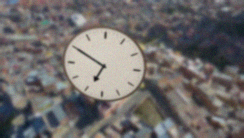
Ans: 6:50
